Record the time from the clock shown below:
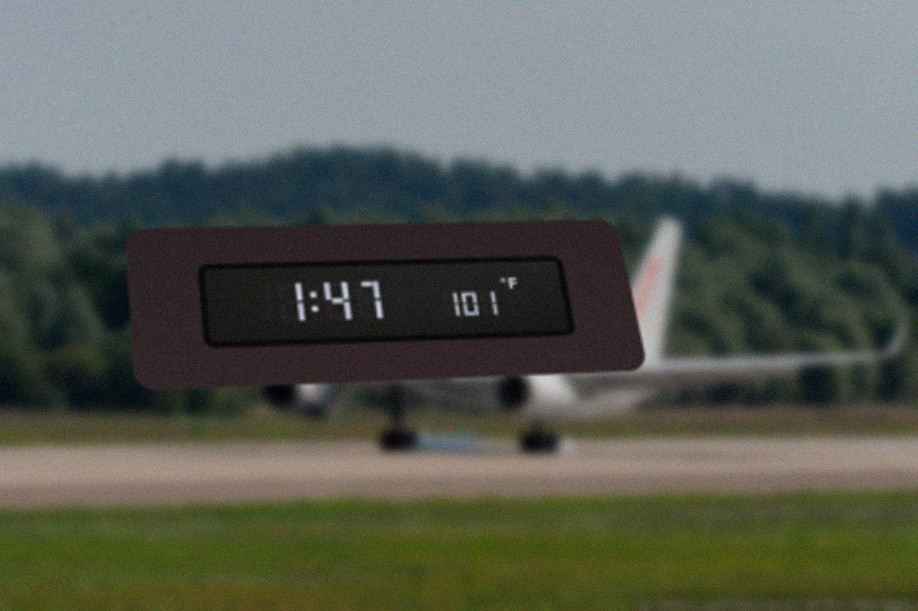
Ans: 1:47
